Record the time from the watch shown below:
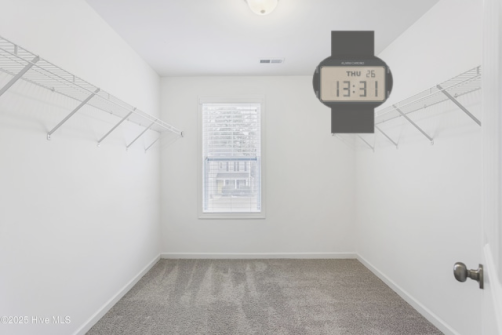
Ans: 13:31
